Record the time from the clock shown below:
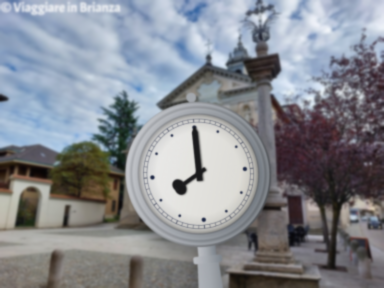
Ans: 8:00
